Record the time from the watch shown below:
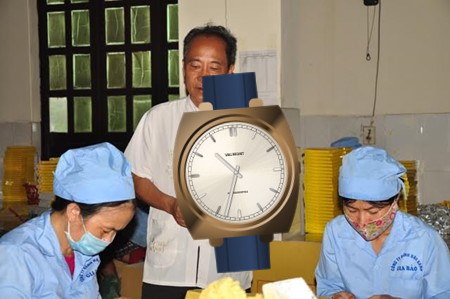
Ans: 10:33
